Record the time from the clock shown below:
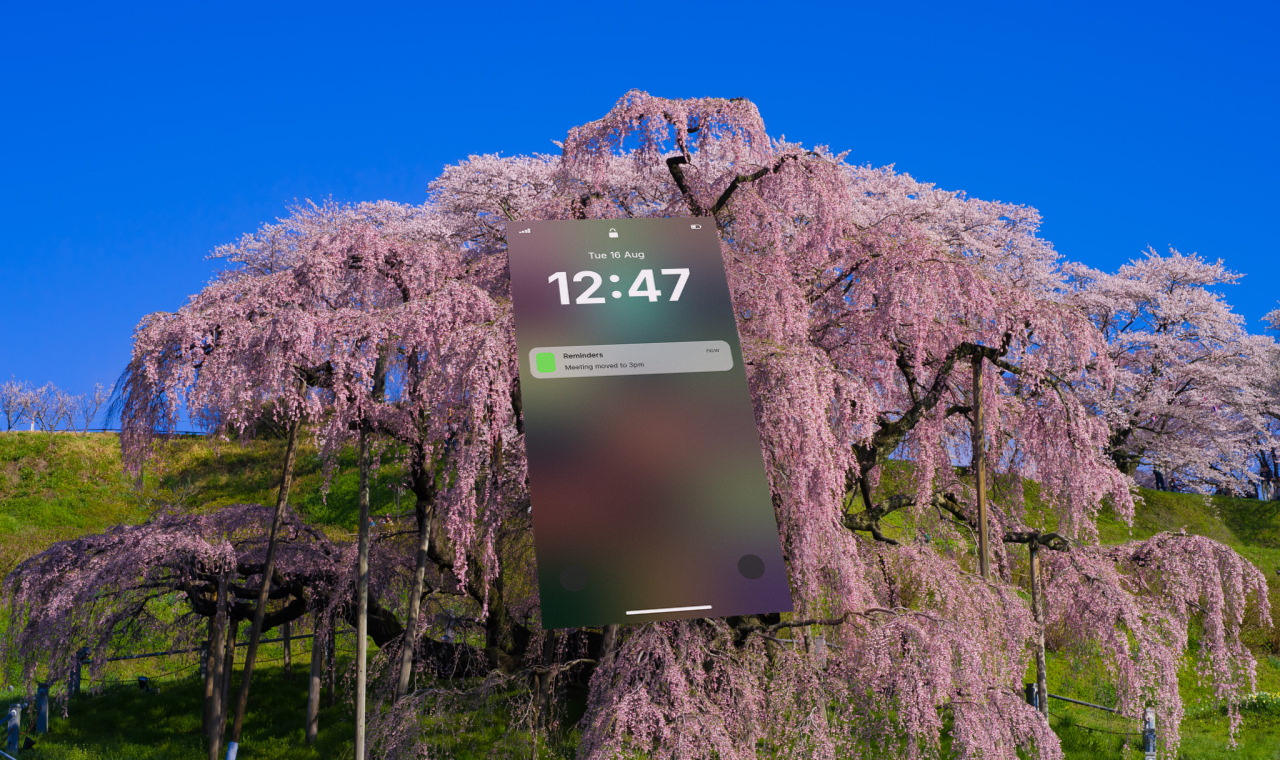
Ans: 12:47
